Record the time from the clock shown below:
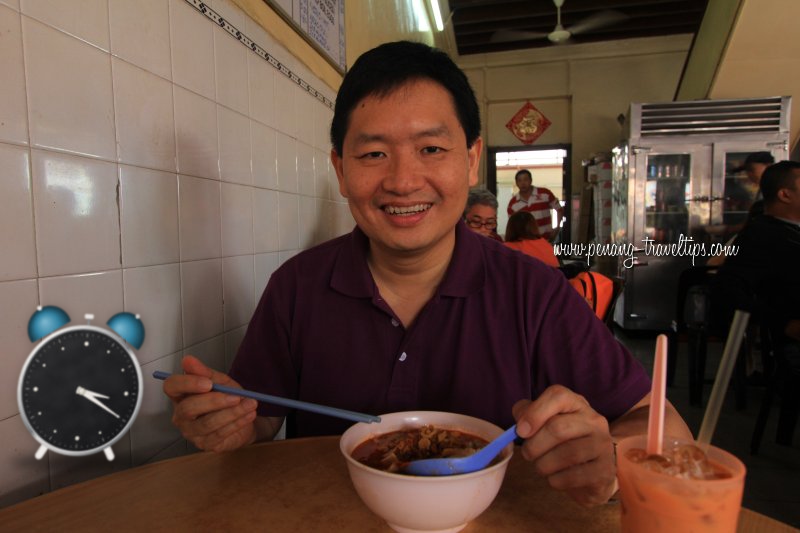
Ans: 3:20
